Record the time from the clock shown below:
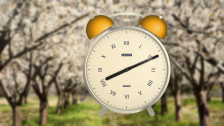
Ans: 8:11
